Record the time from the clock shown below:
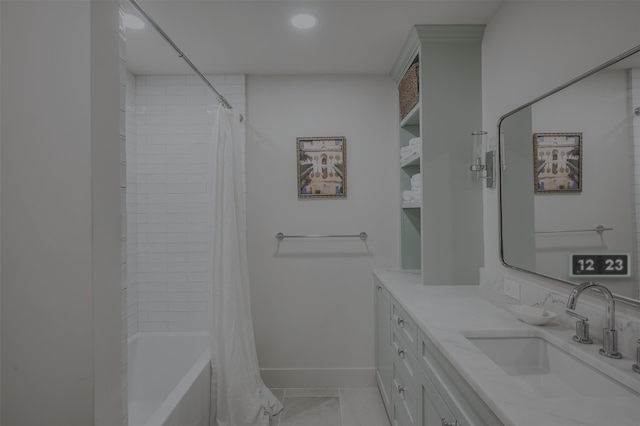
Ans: 12:23
